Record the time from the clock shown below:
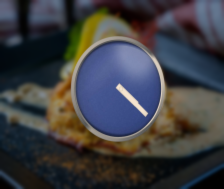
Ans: 4:22
